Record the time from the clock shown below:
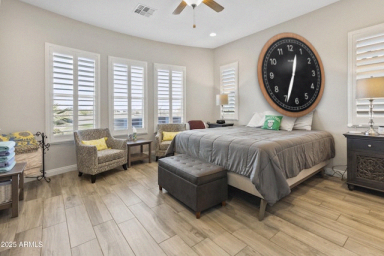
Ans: 12:34
